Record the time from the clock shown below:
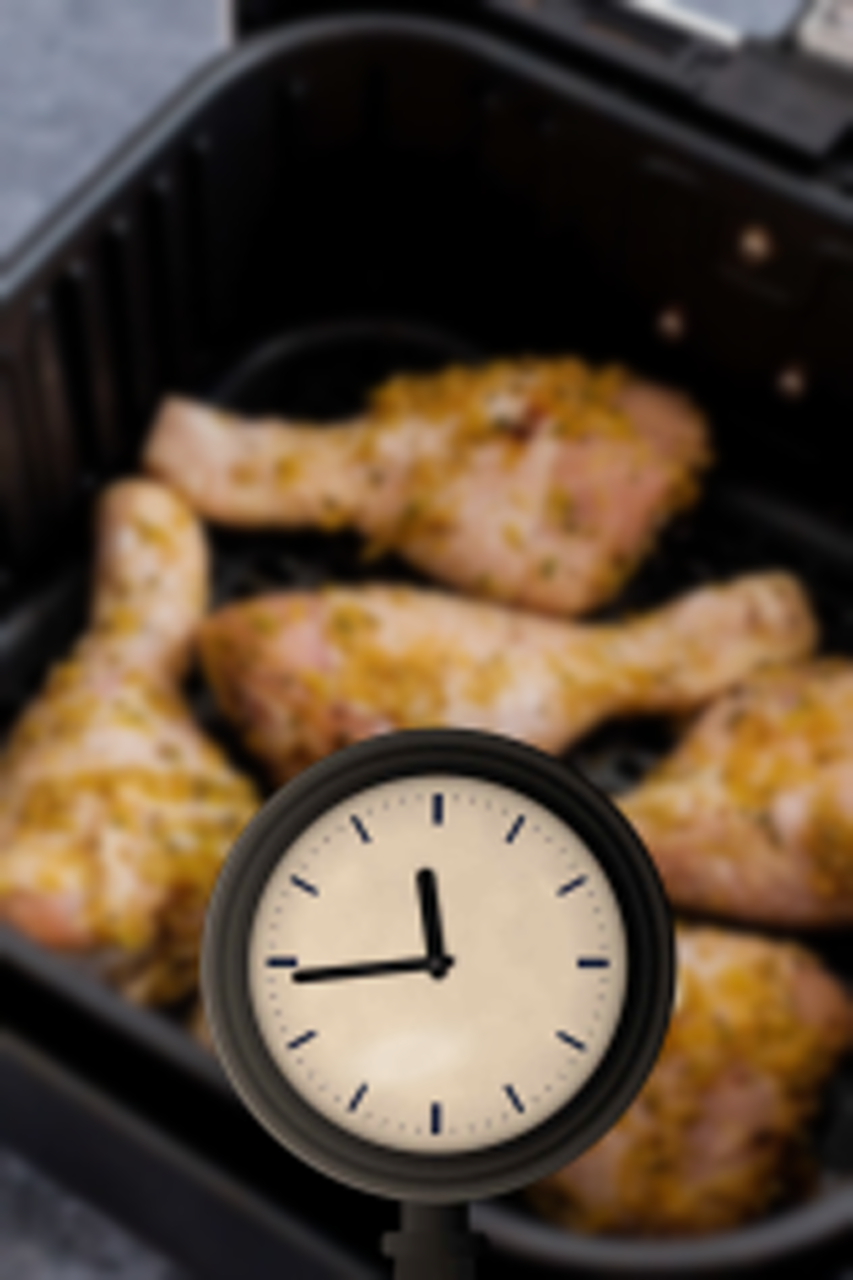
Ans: 11:44
